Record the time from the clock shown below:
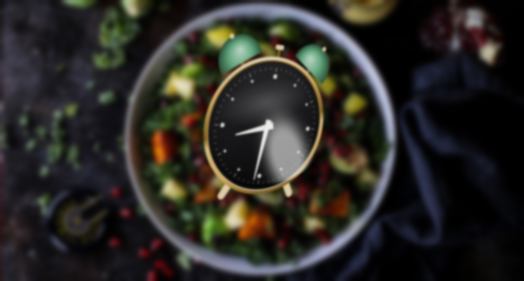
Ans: 8:31
